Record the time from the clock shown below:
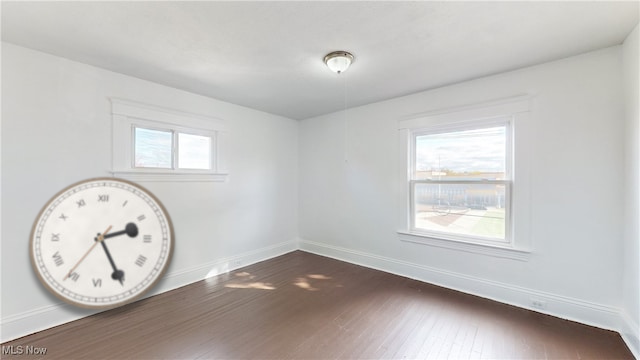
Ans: 2:25:36
